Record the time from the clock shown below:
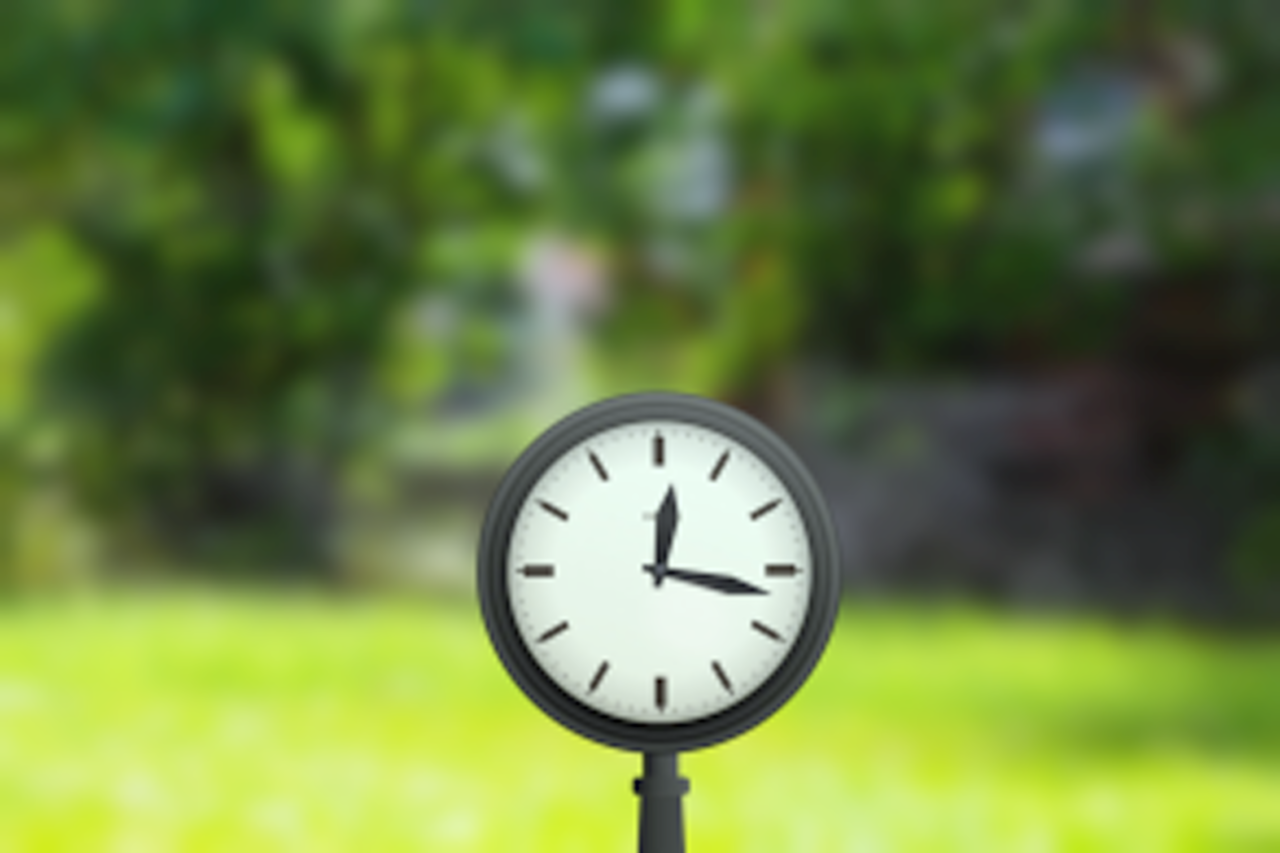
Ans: 12:17
